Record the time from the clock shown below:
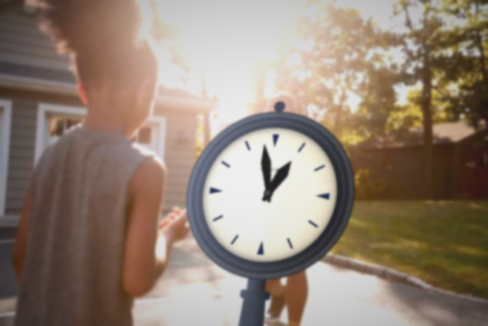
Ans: 12:58
